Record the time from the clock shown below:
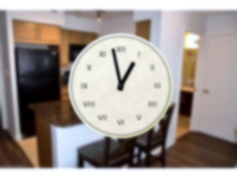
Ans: 12:58
